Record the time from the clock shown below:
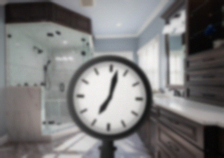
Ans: 7:02
